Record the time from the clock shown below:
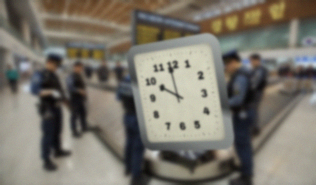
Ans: 9:59
